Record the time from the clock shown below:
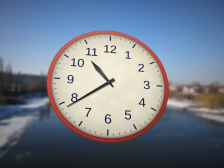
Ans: 10:39
